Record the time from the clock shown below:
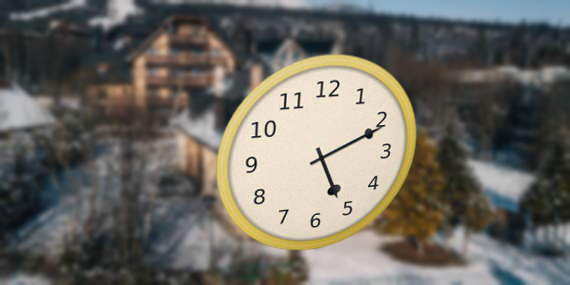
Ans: 5:11
